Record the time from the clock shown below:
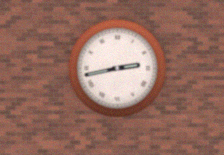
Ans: 2:43
